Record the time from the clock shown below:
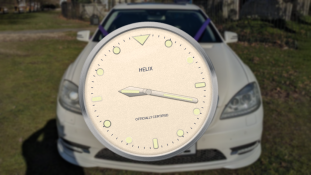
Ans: 9:18
